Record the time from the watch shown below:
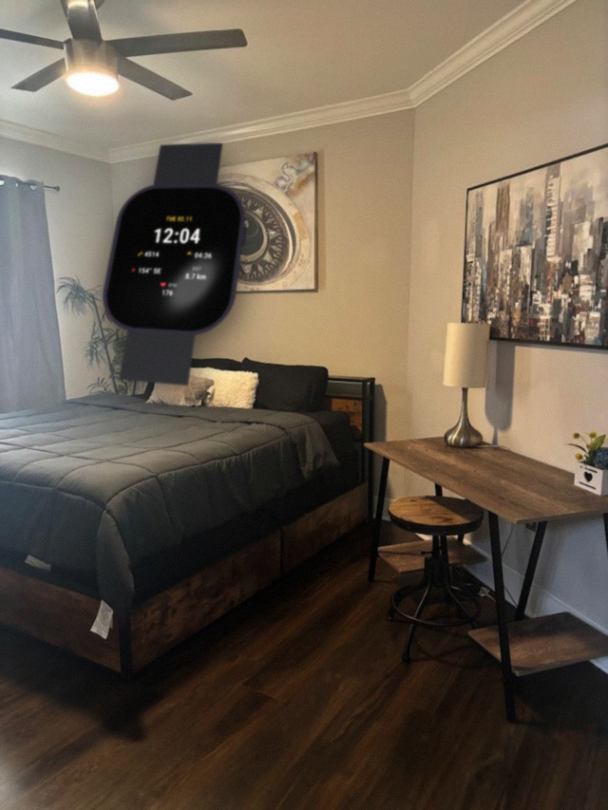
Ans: 12:04
